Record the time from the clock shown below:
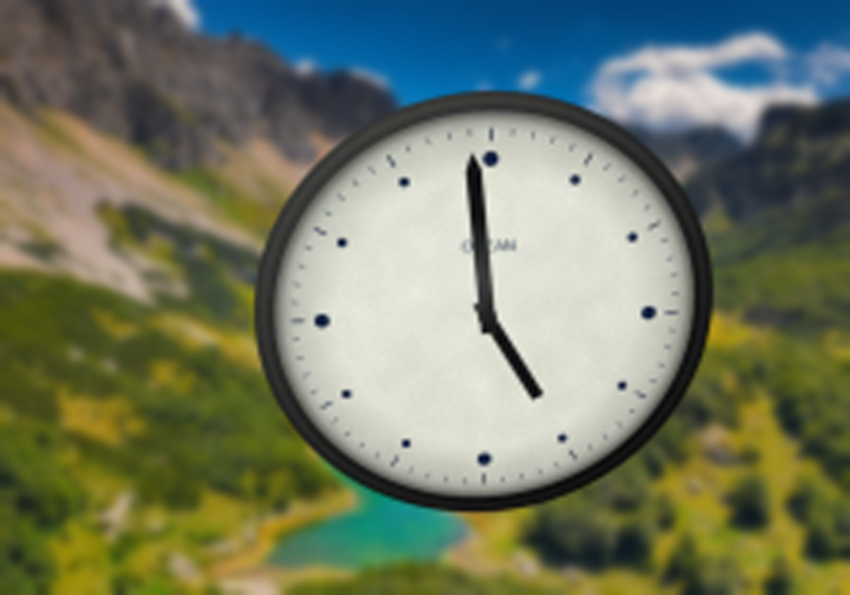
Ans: 4:59
